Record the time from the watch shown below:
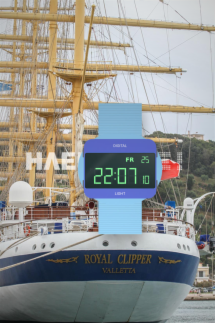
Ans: 22:07
